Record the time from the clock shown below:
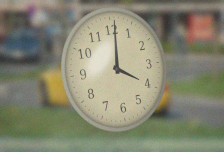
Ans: 4:01
